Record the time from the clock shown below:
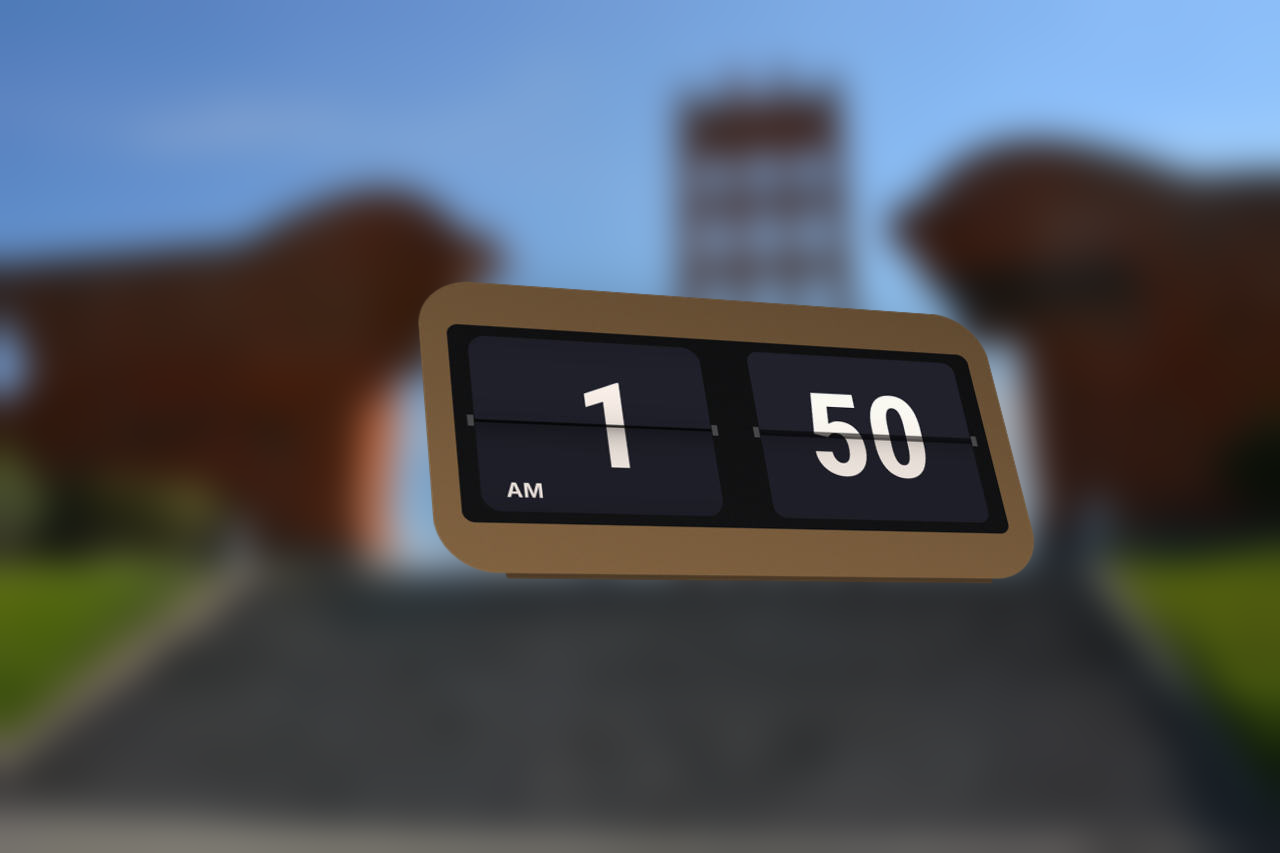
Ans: 1:50
